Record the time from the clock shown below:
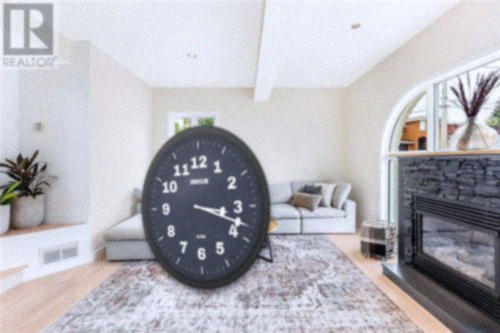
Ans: 3:18
